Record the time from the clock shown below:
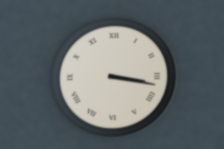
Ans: 3:17
